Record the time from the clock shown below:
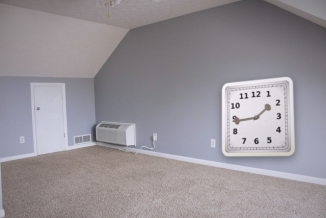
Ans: 1:44
